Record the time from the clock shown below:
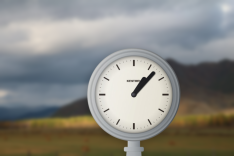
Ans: 1:07
